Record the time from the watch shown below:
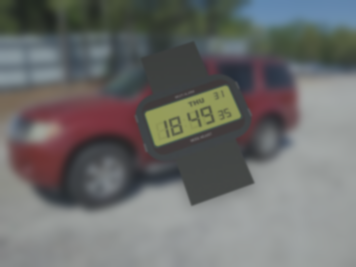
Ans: 18:49
